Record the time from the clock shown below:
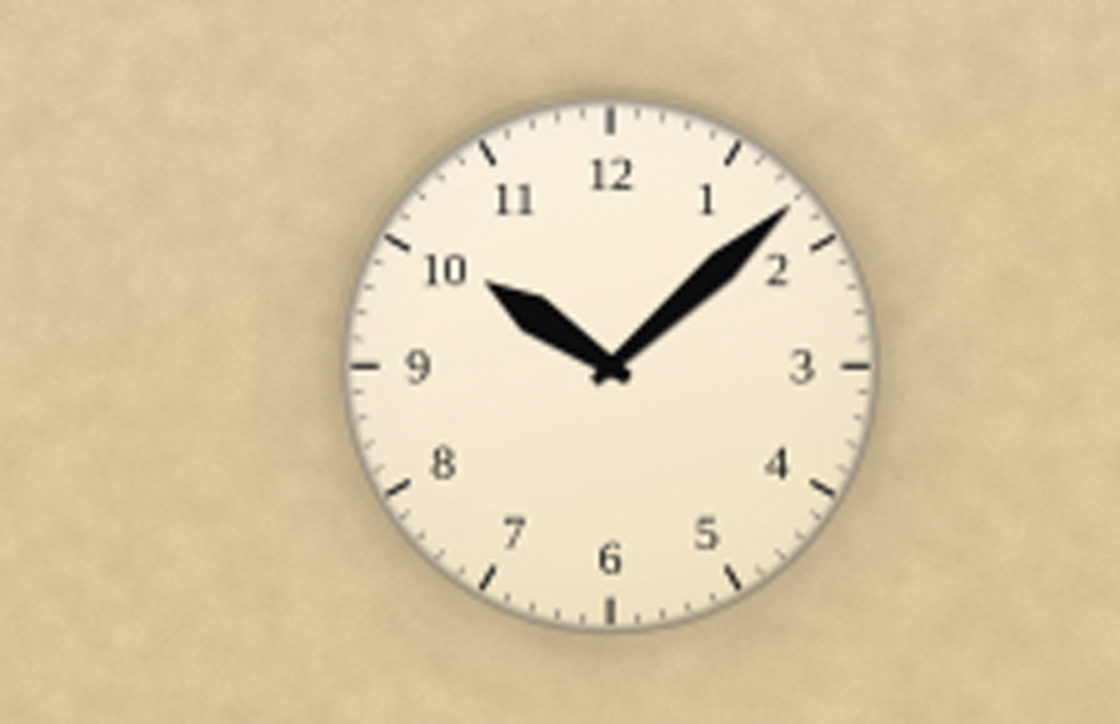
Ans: 10:08
